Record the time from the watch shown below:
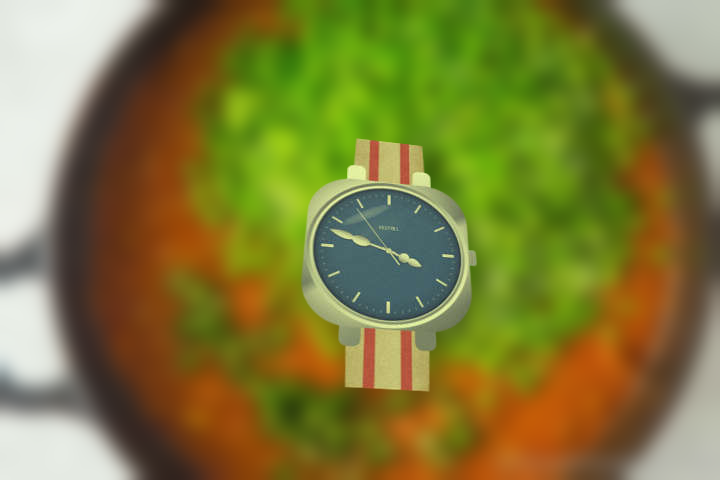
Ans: 3:47:54
